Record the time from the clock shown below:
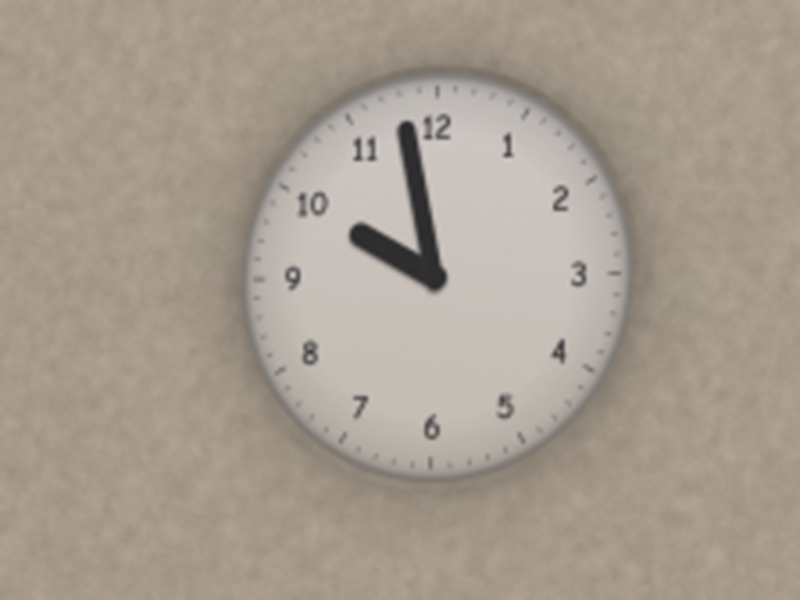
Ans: 9:58
